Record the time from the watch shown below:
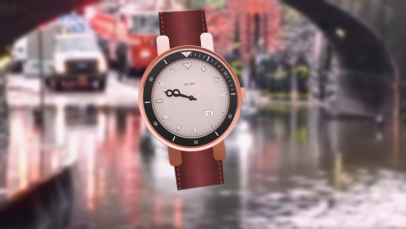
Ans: 9:48
